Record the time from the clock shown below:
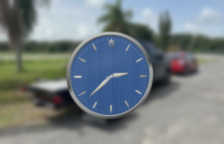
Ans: 2:38
